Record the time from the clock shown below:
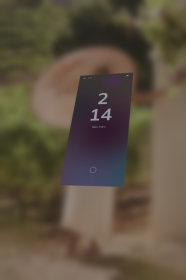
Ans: 2:14
